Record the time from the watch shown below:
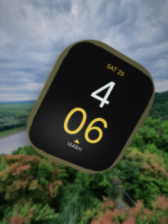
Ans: 4:06
